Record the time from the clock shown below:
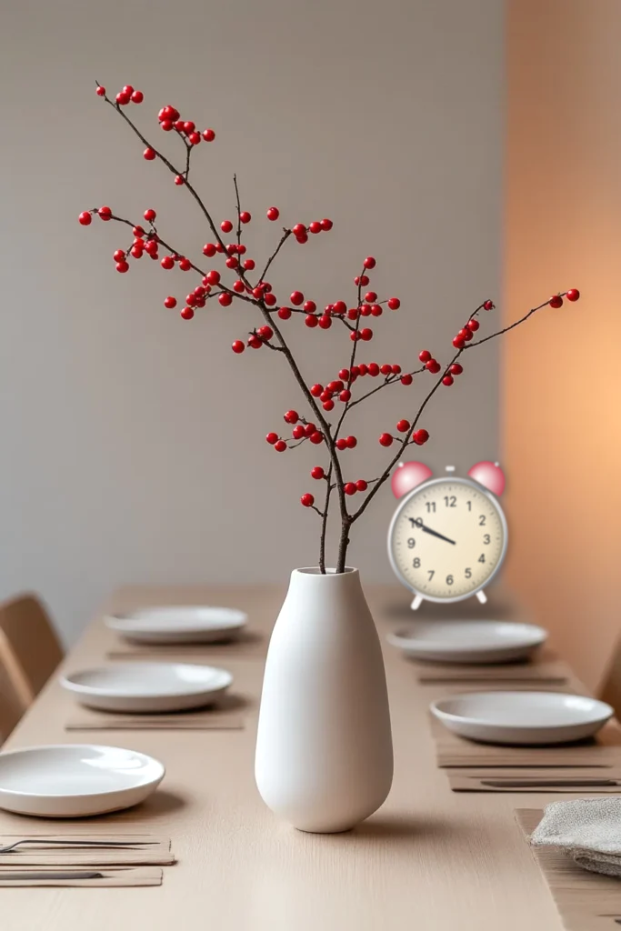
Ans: 9:50
